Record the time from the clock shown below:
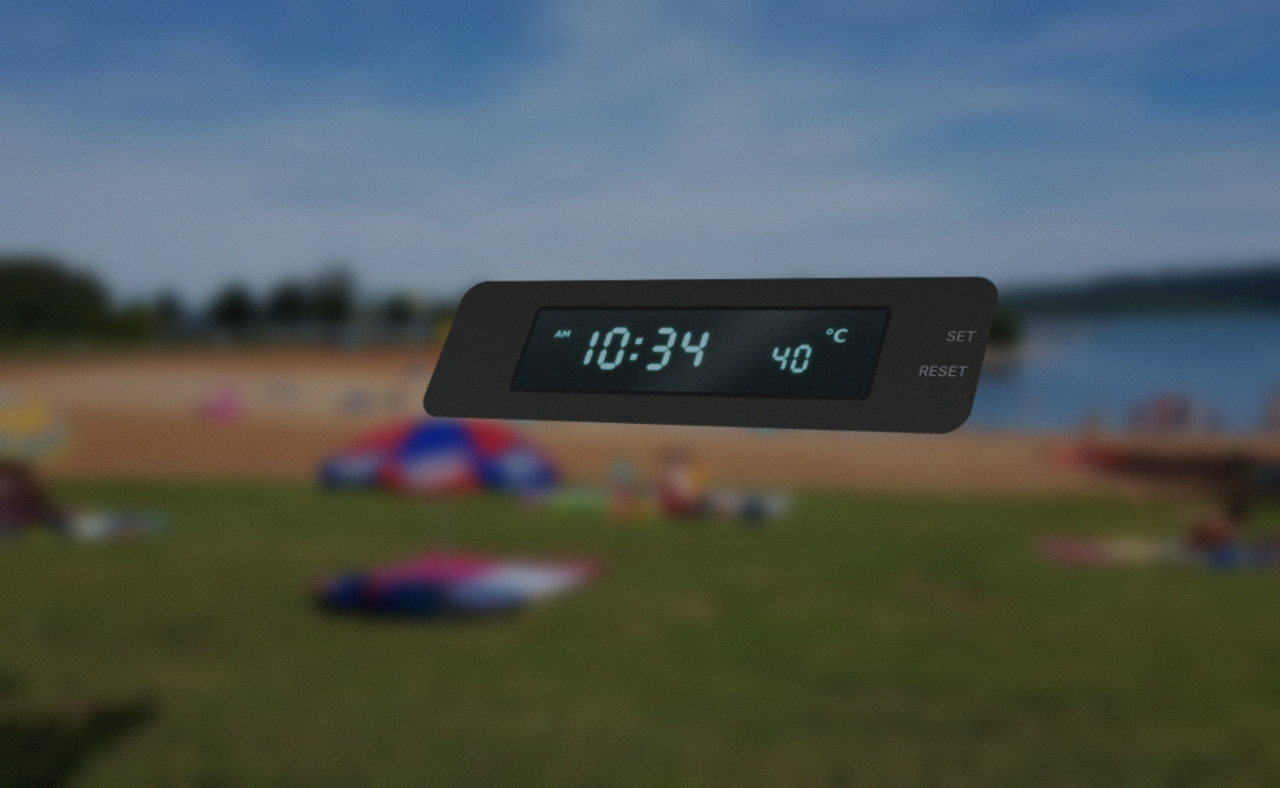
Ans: 10:34
